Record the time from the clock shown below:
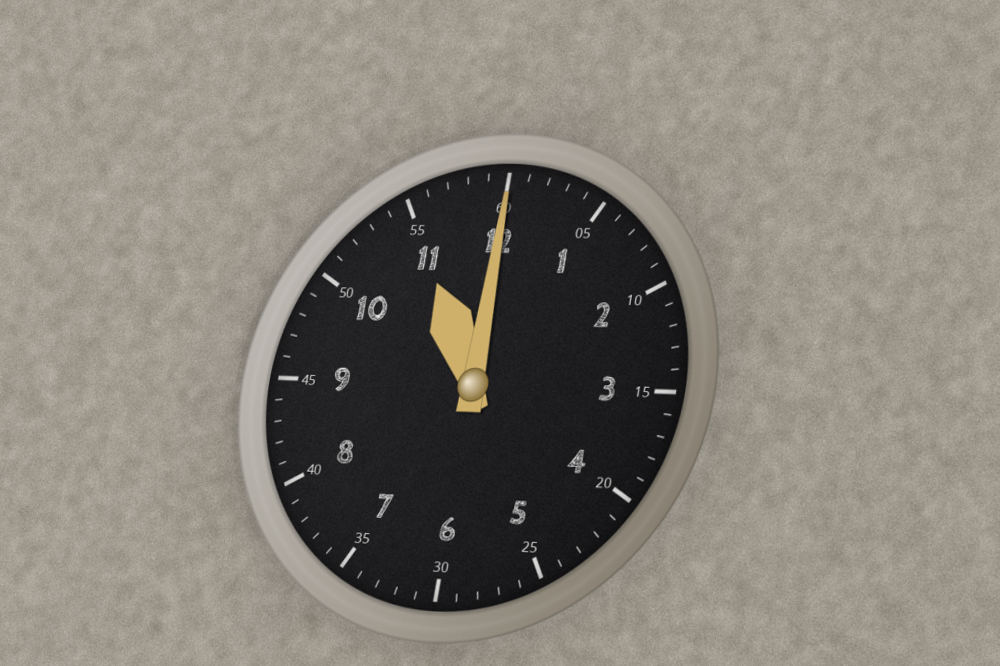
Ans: 11:00
